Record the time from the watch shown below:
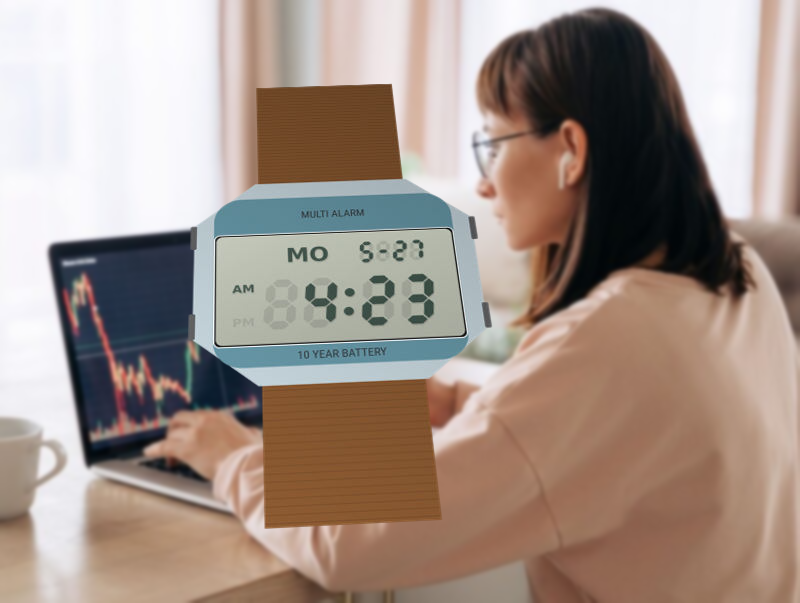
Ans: 4:23
